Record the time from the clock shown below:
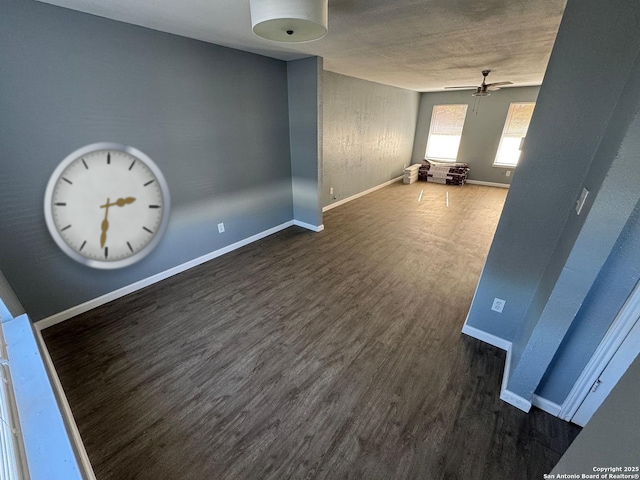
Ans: 2:31
